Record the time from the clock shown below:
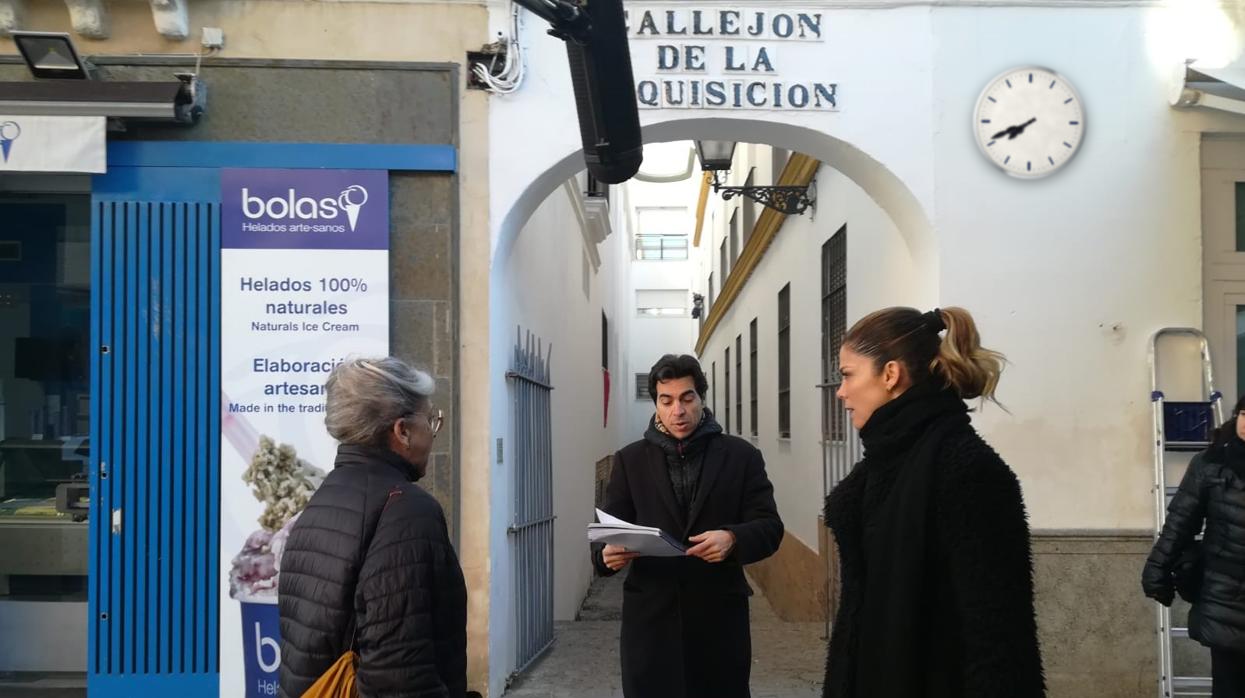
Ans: 7:41
